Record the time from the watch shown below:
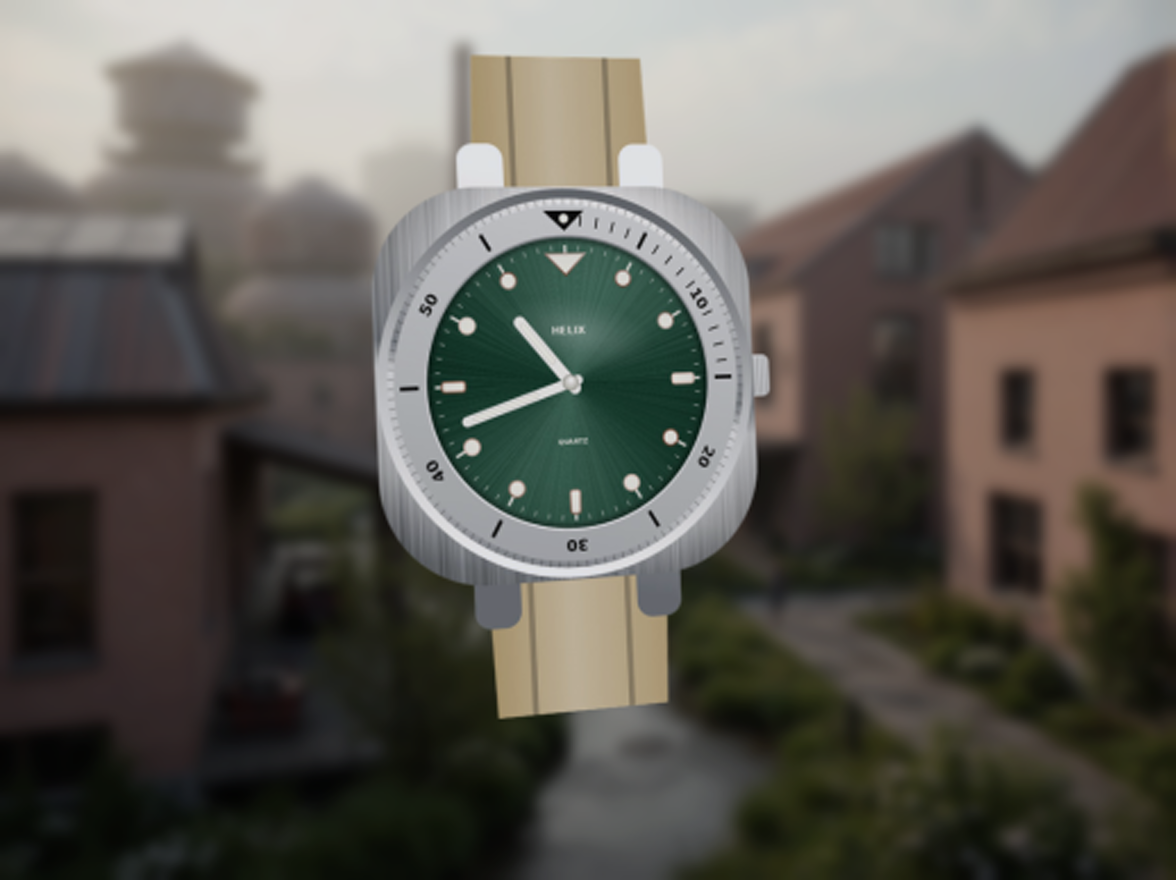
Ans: 10:42
